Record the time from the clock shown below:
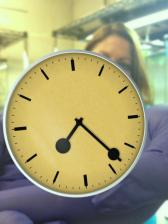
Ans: 7:23
